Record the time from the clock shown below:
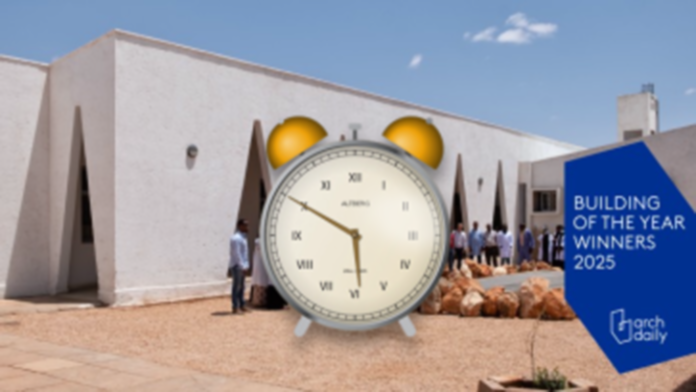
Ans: 5:50
